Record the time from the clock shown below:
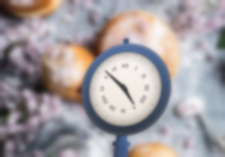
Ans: 4:52
